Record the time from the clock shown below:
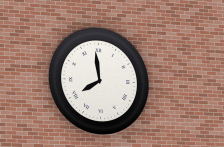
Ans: 7:59
